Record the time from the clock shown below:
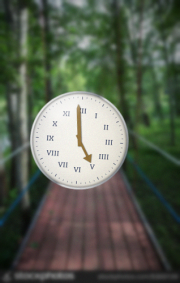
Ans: 4:59
